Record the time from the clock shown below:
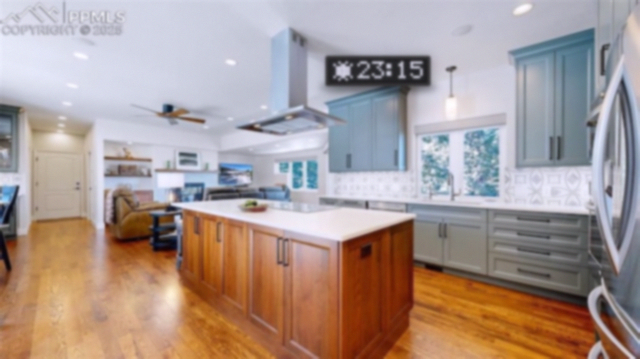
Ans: 23:15
